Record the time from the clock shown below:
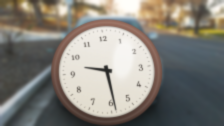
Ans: 9:29
